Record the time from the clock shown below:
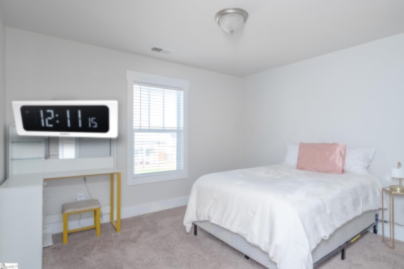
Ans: 12:11
